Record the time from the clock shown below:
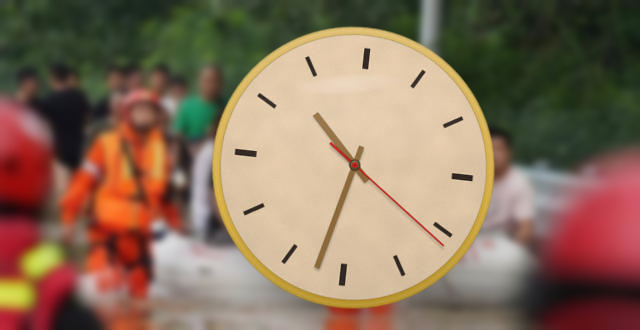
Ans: 10:32:21
